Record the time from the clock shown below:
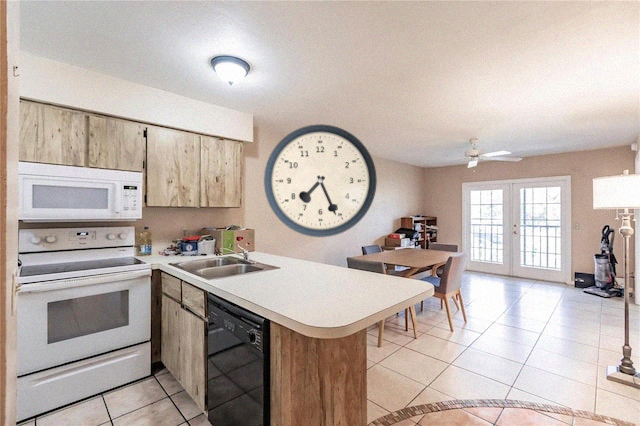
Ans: 7:26
